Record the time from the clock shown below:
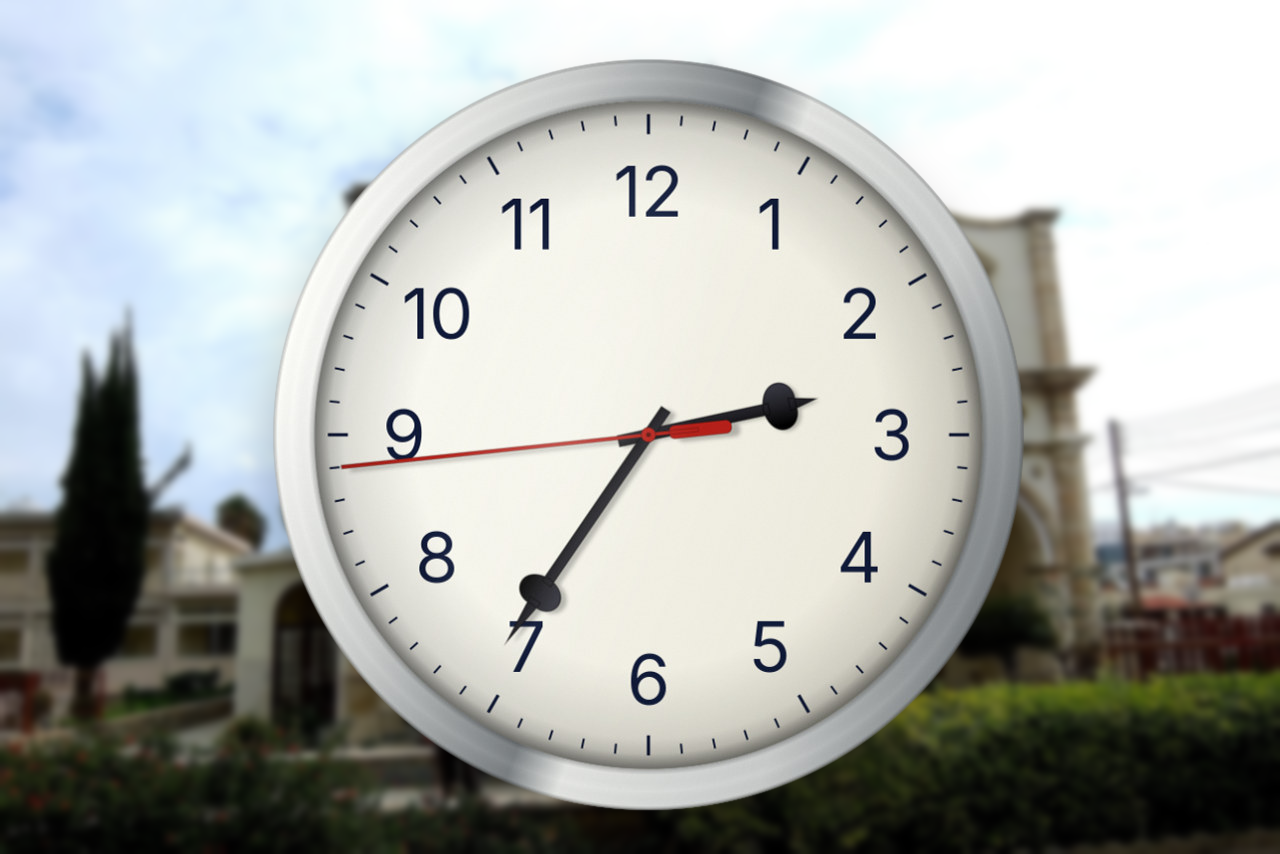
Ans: 2:35:44
